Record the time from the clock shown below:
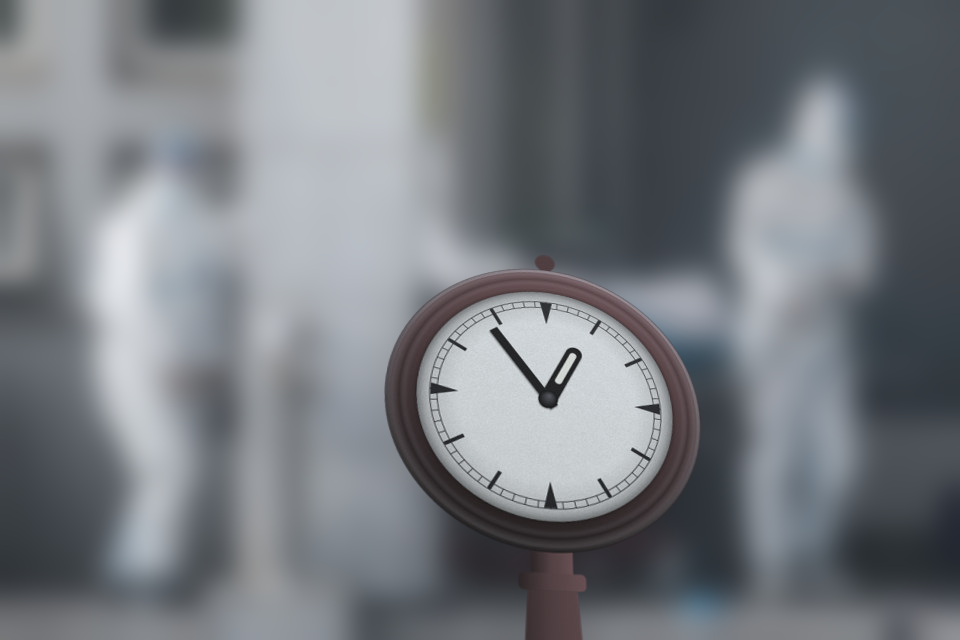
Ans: 12:54
